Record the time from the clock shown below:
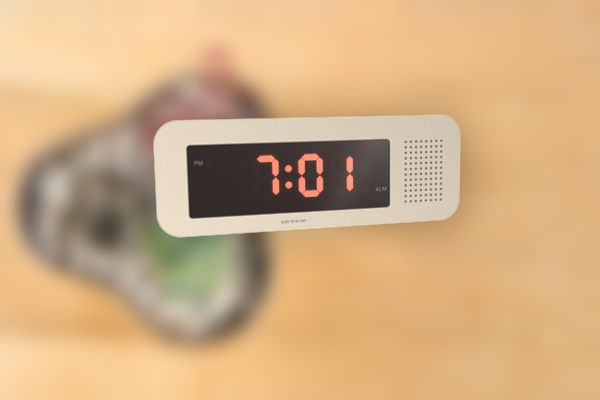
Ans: 7:01
